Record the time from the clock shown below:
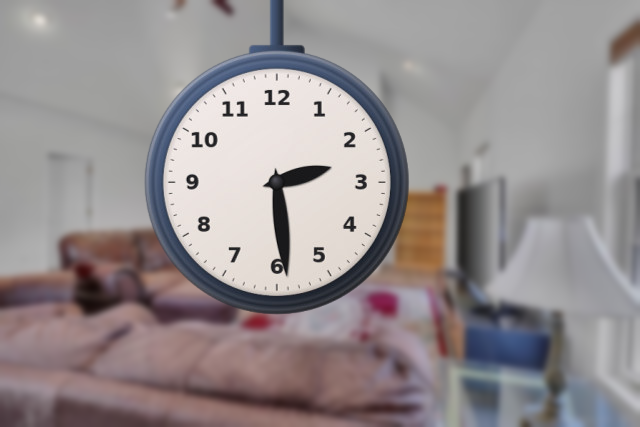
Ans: 2:29
